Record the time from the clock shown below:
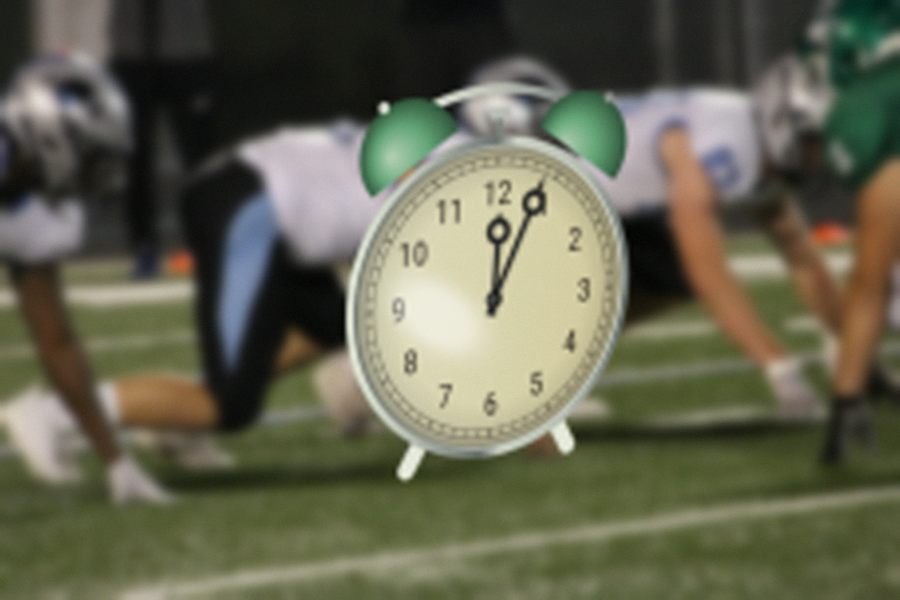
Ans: 12:04
